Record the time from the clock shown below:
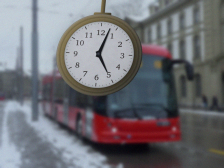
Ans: 5:03
